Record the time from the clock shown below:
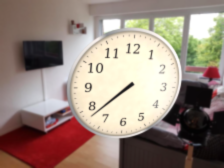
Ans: 7:38
